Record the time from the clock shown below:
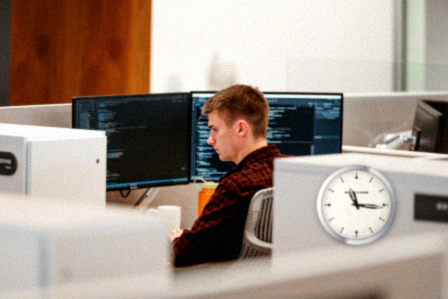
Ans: 11:16
